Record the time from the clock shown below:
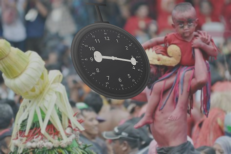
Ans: 9:17
